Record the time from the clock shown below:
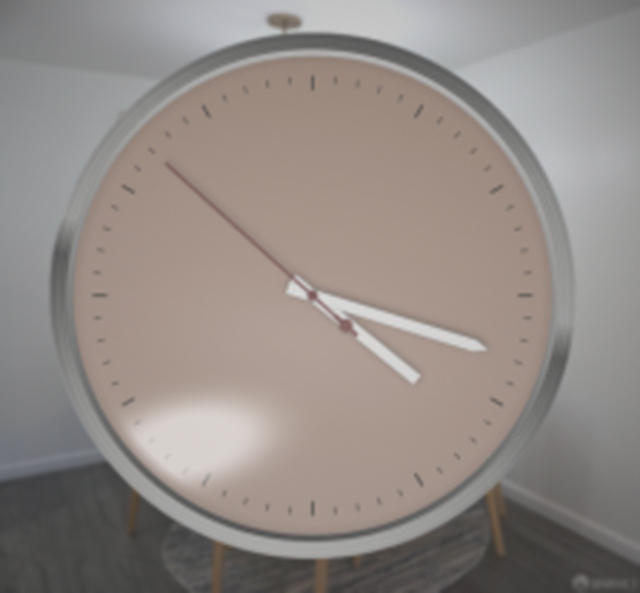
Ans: 4:17:52
